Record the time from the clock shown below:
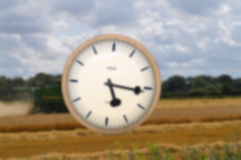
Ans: 5:16
